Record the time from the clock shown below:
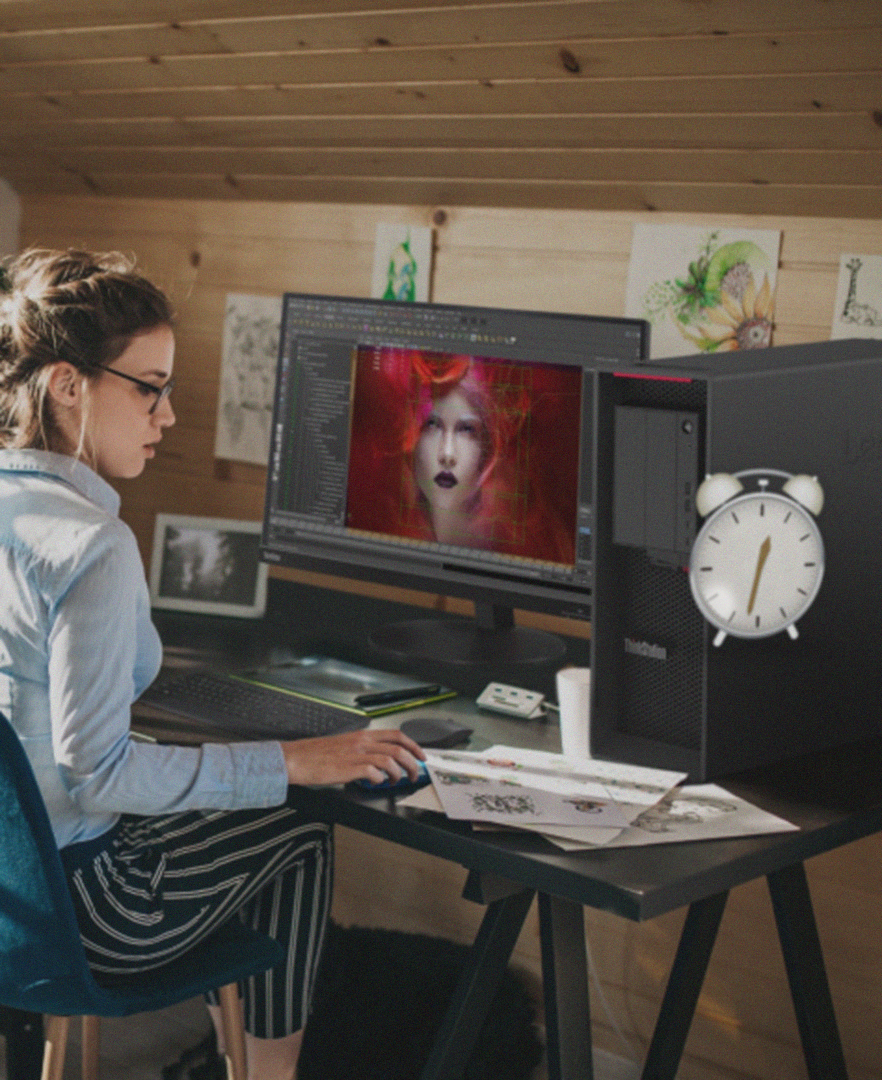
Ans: 12:32
